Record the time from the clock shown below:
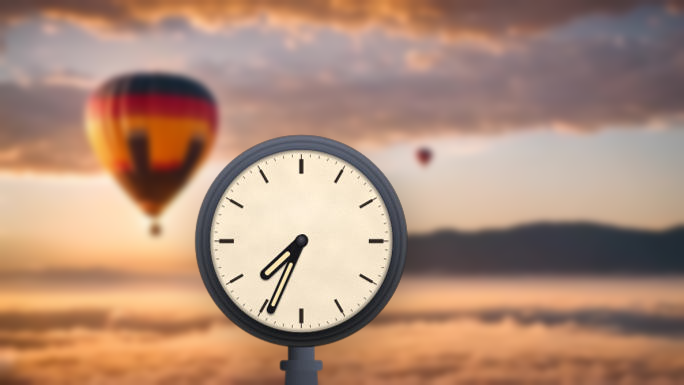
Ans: 7:34
